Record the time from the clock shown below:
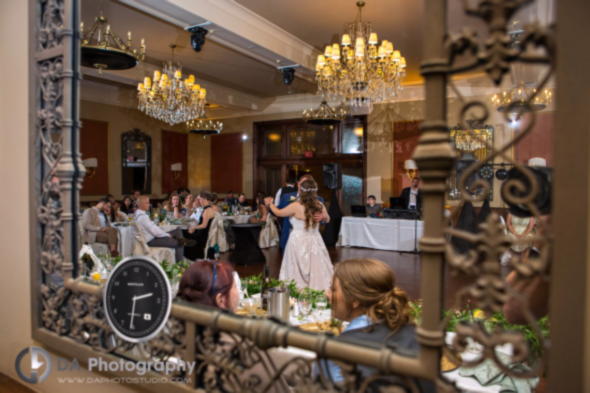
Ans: 2:31
